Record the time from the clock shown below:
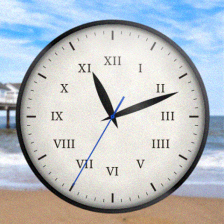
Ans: 11:11:35
